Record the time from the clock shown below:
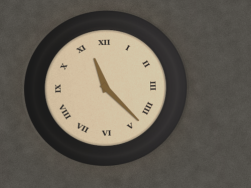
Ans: 11:23
